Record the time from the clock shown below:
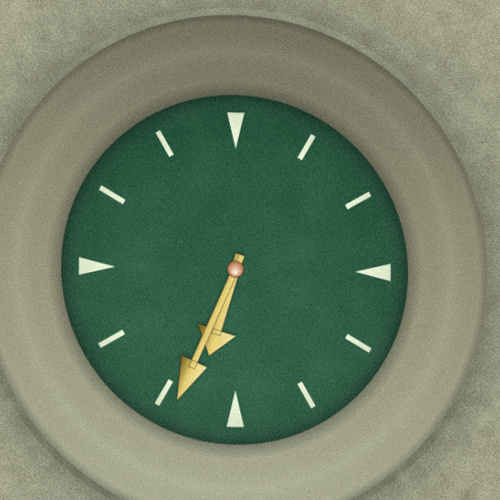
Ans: 6:34
